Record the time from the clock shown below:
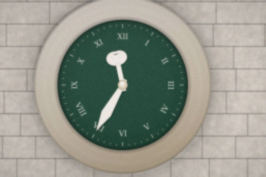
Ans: 11:35
